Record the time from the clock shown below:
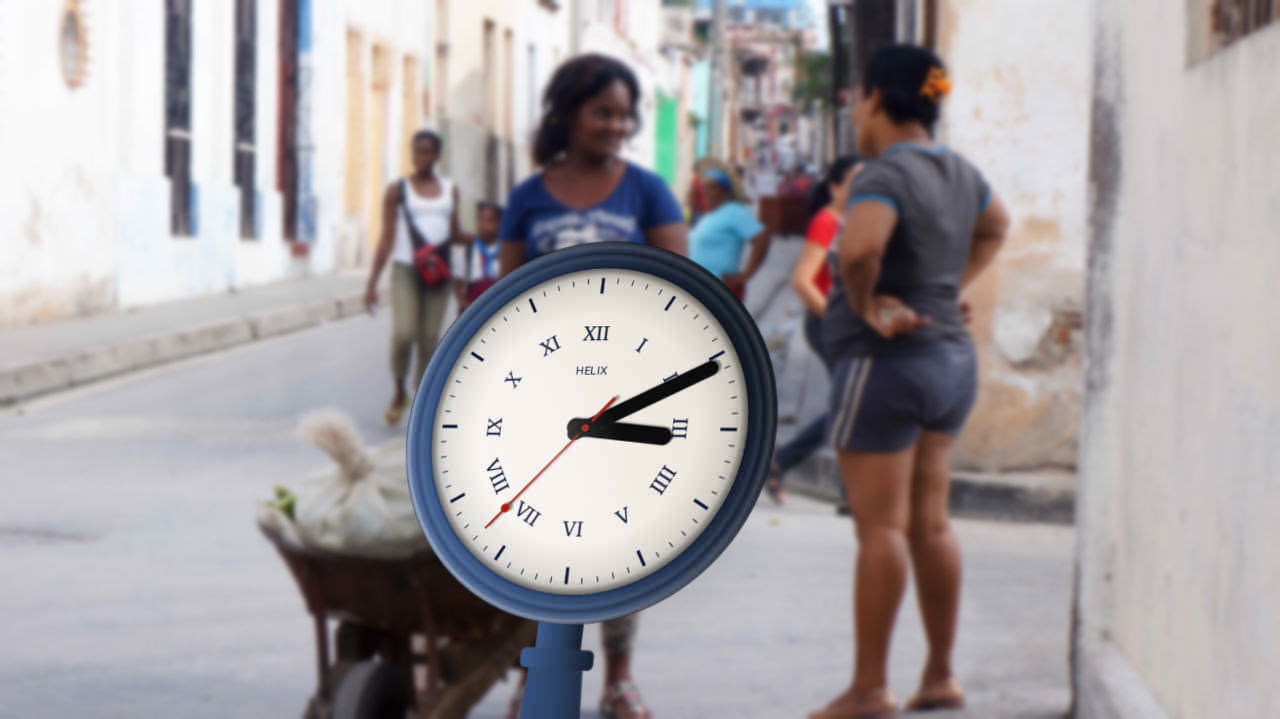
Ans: 3:10:37
